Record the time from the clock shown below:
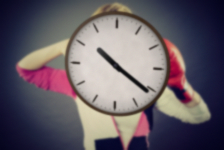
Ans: 10:21
